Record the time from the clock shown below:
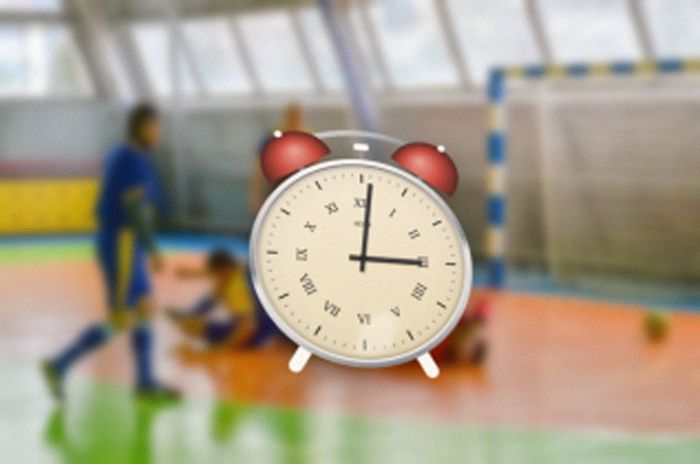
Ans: 3:01
